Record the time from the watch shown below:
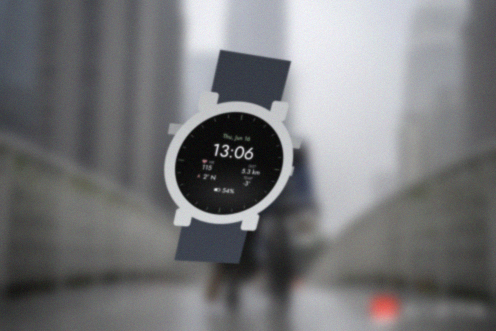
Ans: 13:06
